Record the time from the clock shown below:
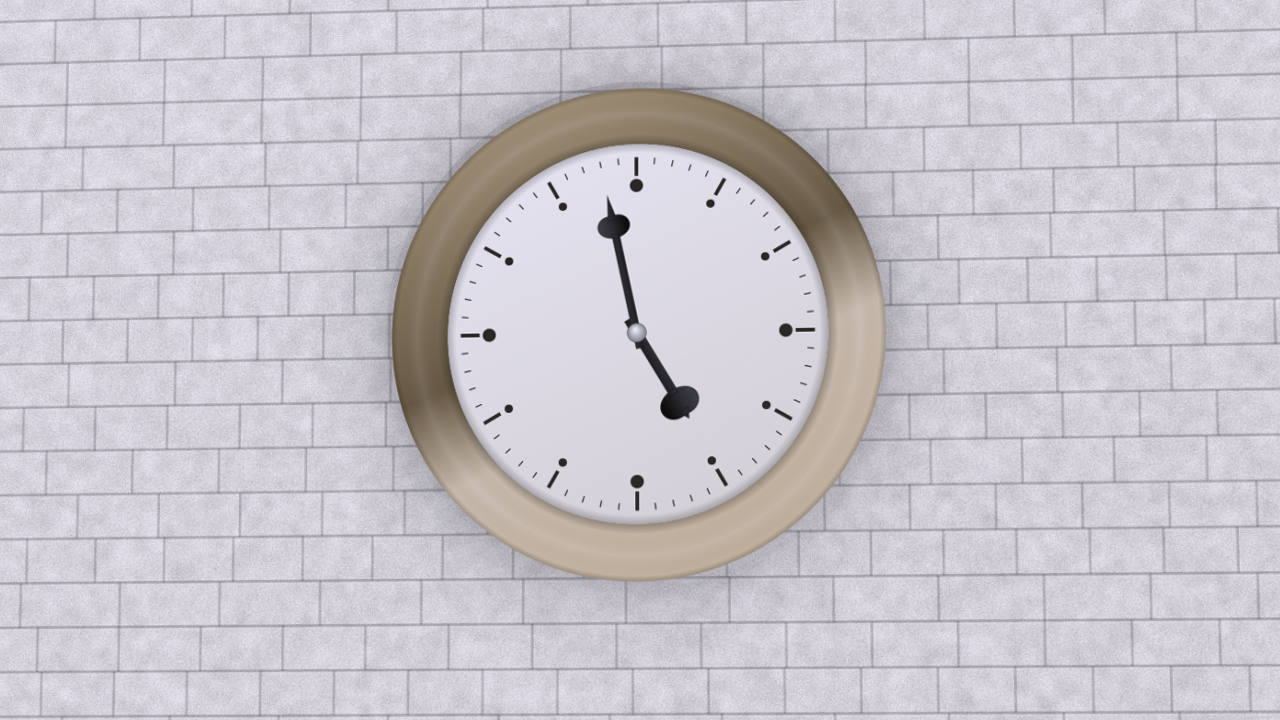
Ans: 4:58
